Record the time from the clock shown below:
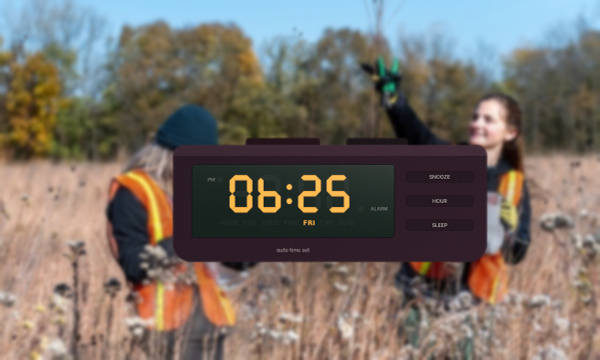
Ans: 6:25
